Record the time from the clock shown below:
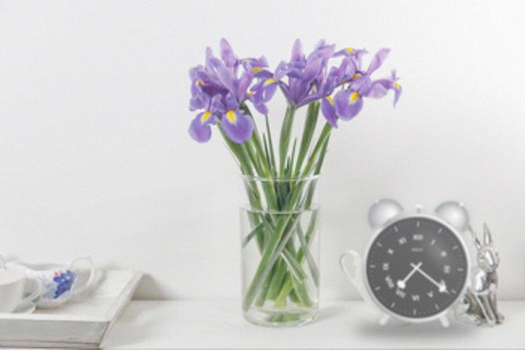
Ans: 7:21
